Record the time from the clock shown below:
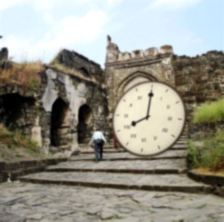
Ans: 8:00
